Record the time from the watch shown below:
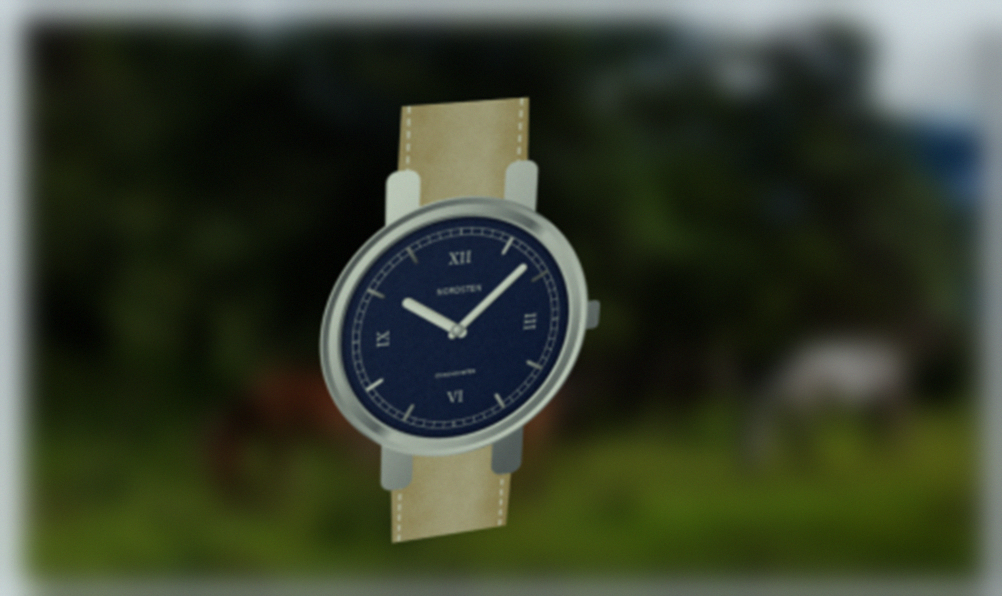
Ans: 10:08
